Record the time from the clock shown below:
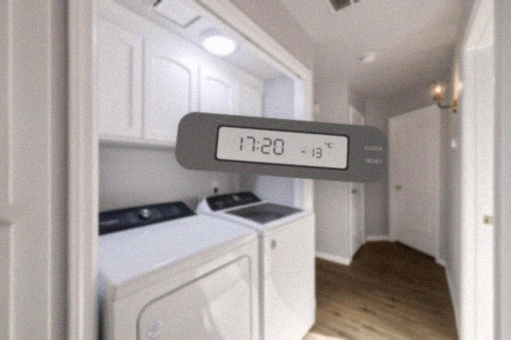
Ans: 17:20
